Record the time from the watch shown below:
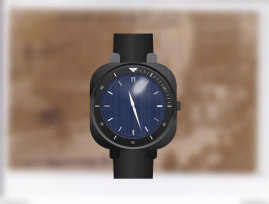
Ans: 11:27
